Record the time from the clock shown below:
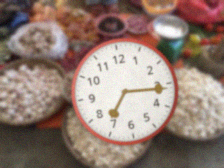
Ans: 7:16
